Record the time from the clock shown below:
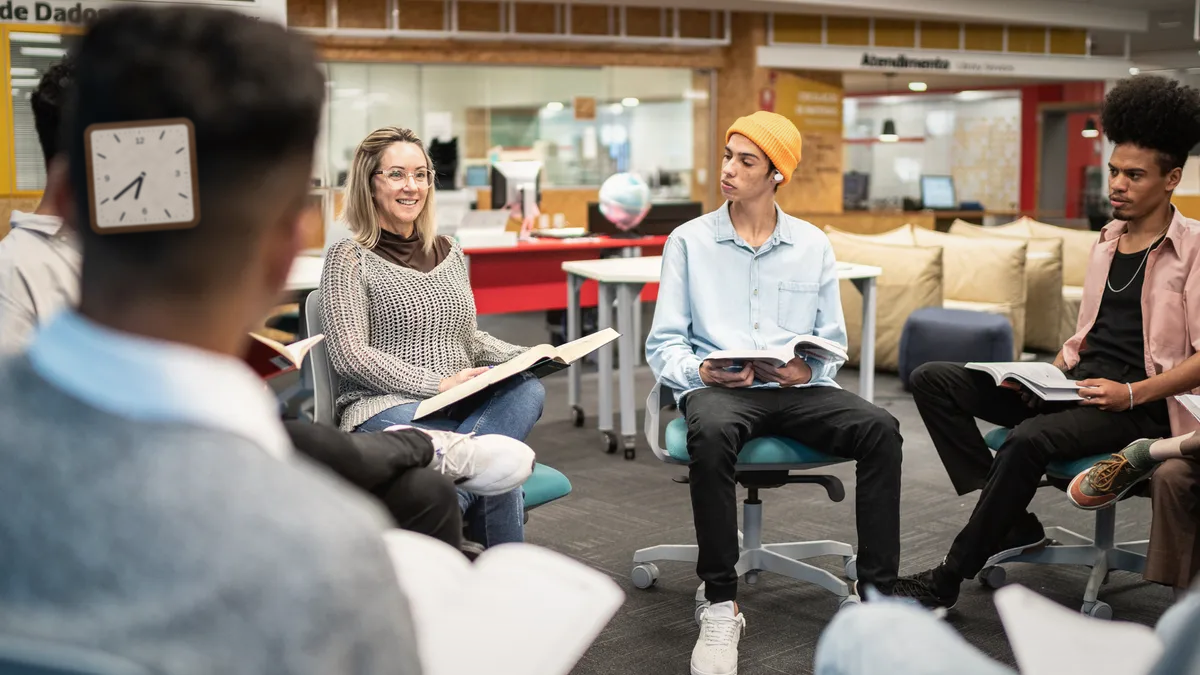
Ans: 6:39
